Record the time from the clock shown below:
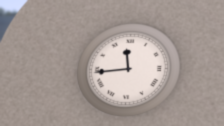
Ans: 11:44
